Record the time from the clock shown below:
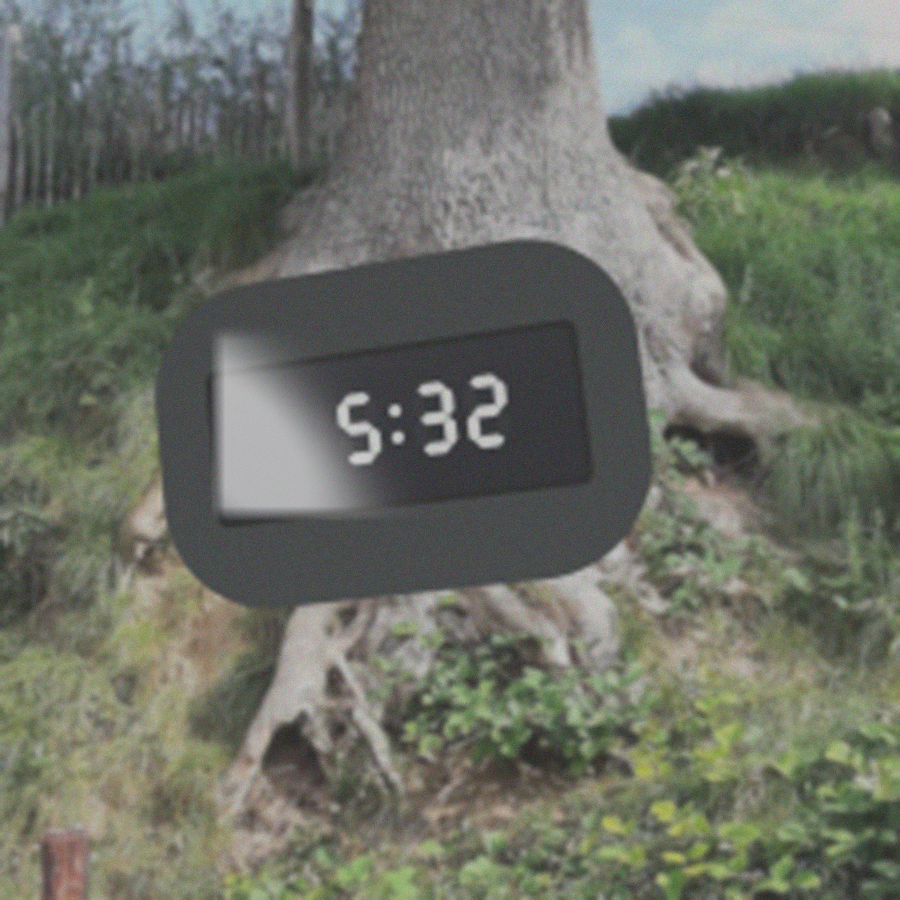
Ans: 5:32
